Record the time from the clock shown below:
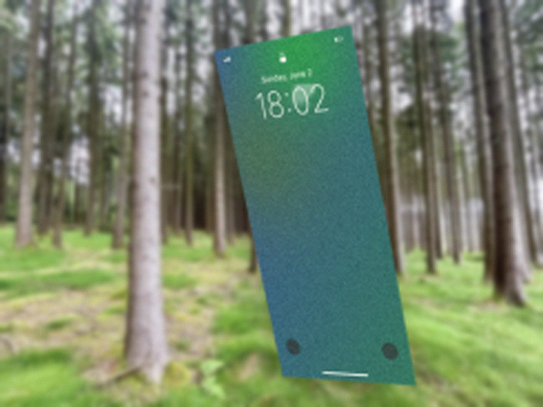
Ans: 18:02
